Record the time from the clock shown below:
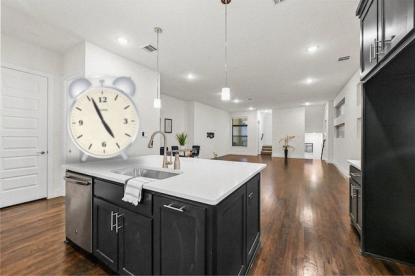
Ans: 4:56
